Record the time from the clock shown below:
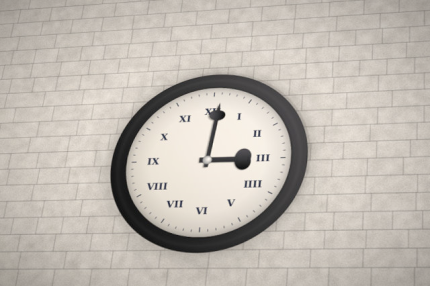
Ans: 3:01
